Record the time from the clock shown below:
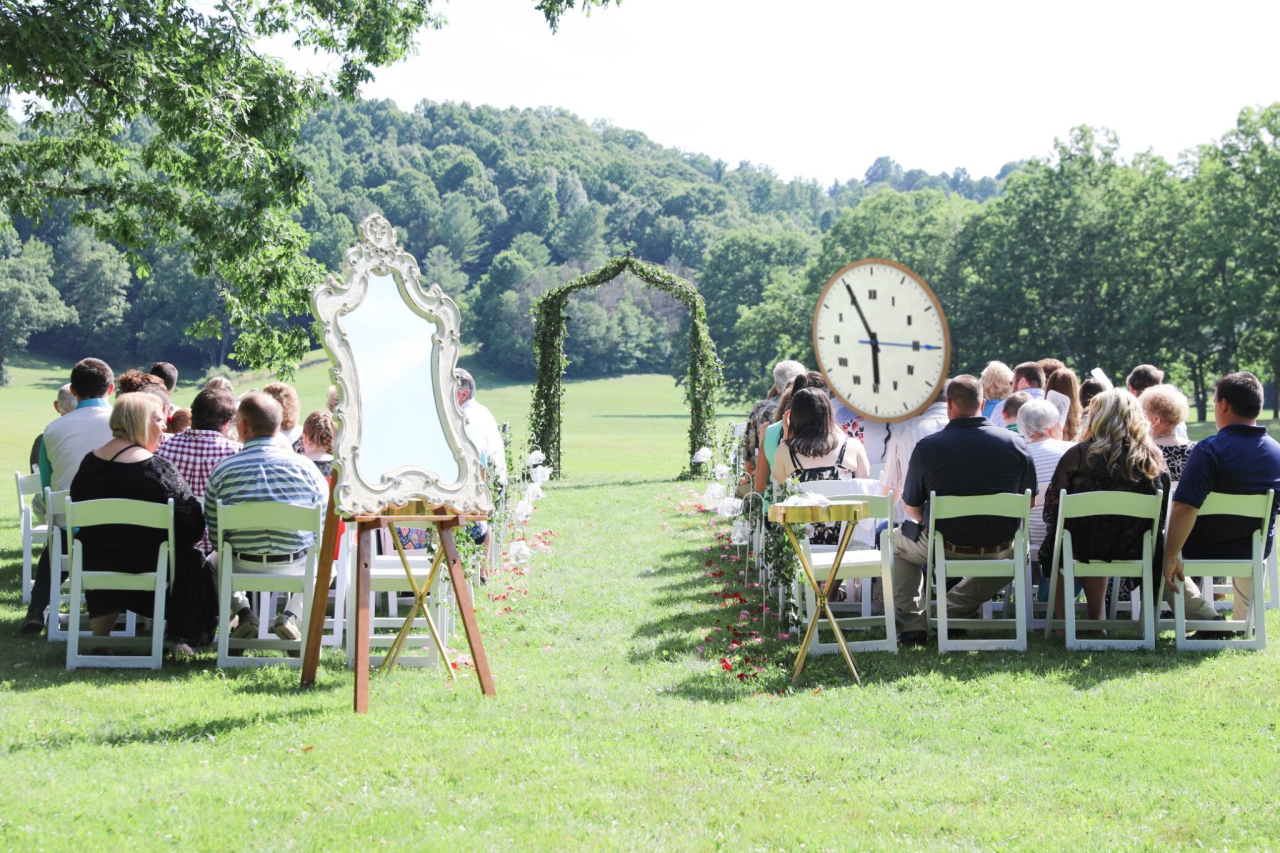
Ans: 5:55:15
